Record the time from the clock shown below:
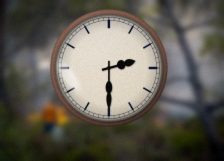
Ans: 2:30
